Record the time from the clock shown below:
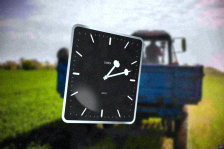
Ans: 1:12
